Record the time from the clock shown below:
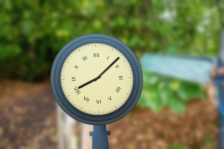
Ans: 8:08
